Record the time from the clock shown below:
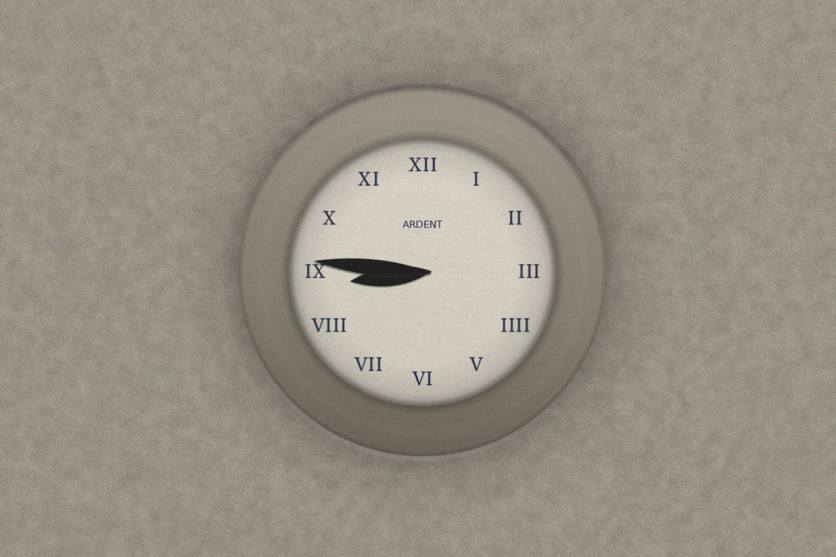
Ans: 8:46
